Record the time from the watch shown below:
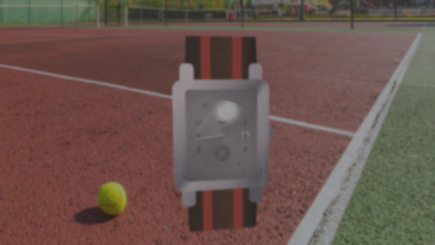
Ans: 8:44
